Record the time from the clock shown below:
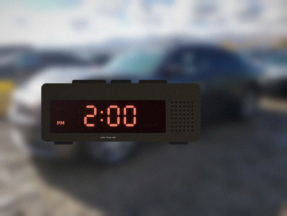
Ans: 2:00
